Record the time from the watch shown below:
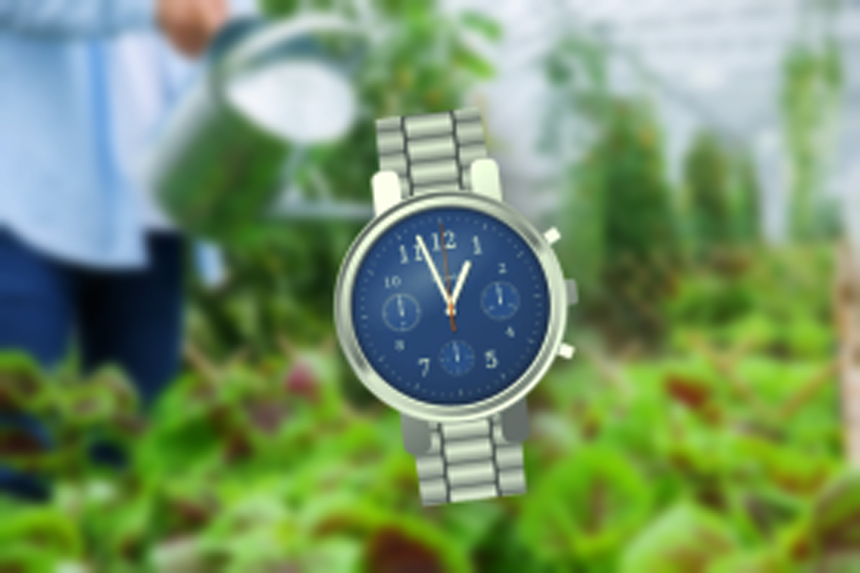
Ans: 12:57
